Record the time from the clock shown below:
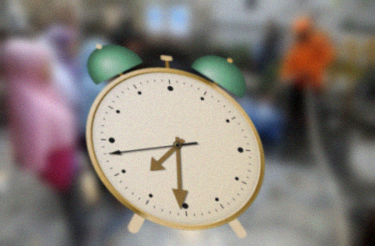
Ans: 7:30:43
